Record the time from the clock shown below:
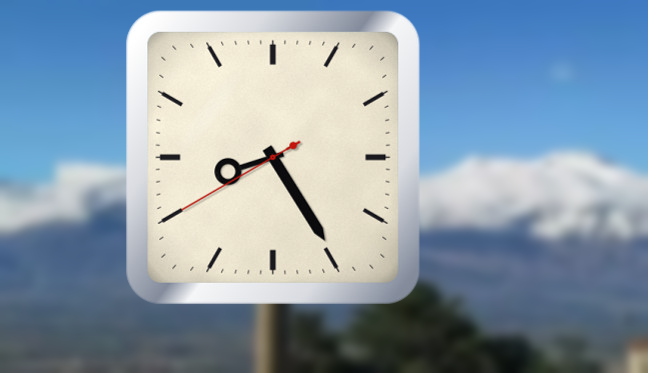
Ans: 8:24:40
